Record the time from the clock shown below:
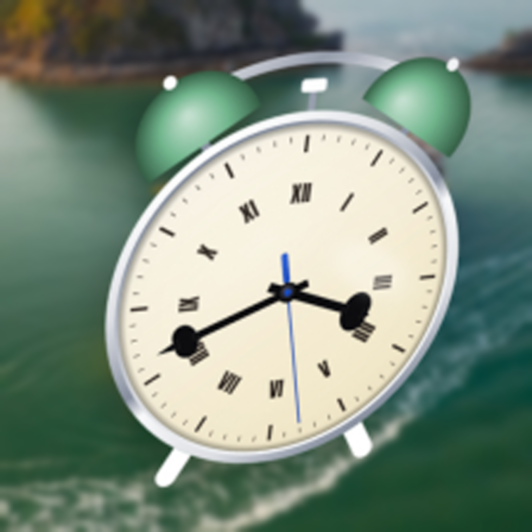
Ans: 3:41:28
